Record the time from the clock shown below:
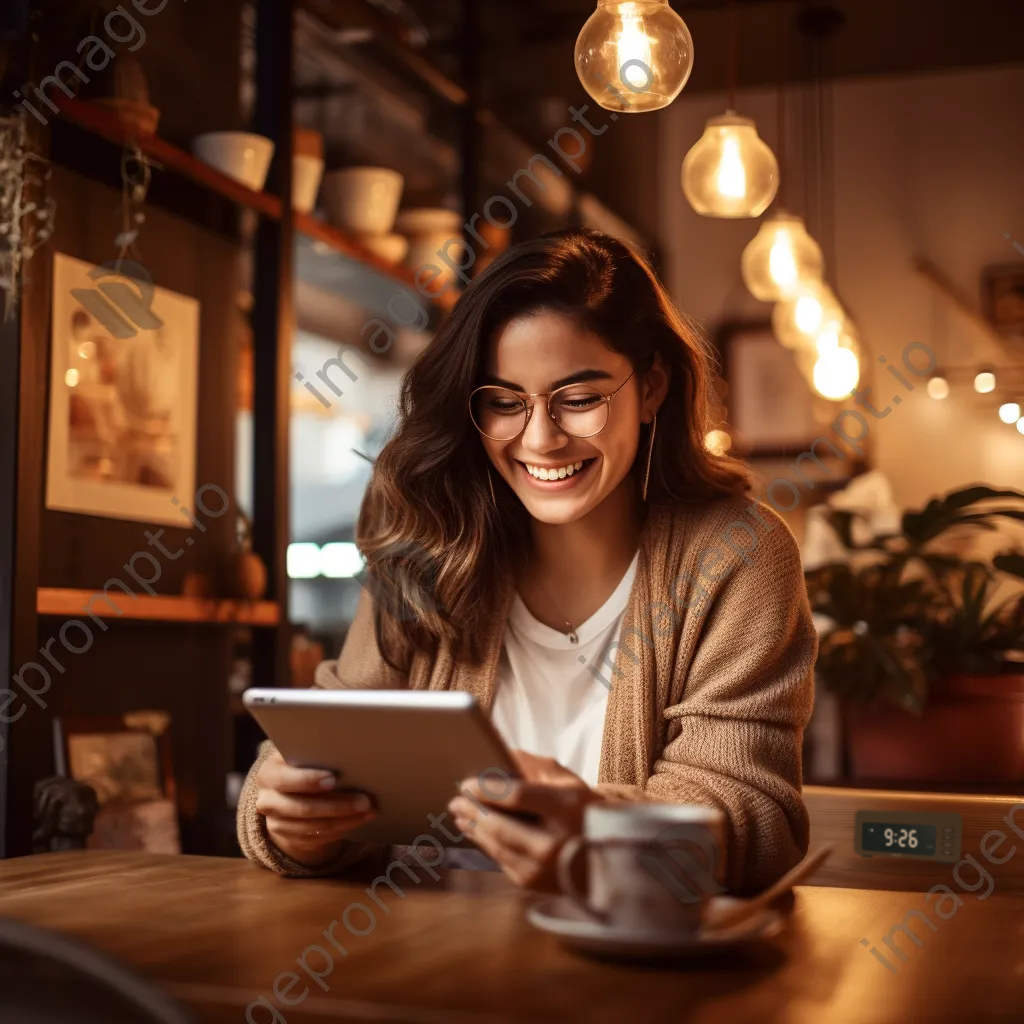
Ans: 9:26
